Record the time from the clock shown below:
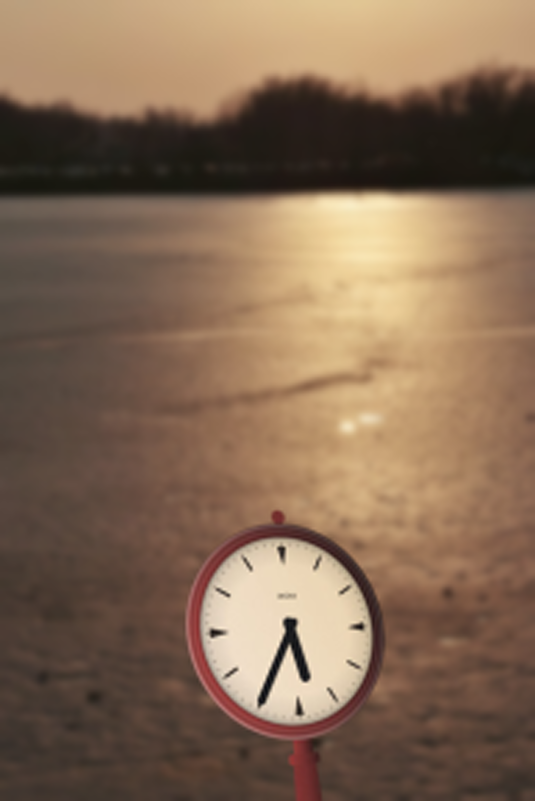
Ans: 5:35
